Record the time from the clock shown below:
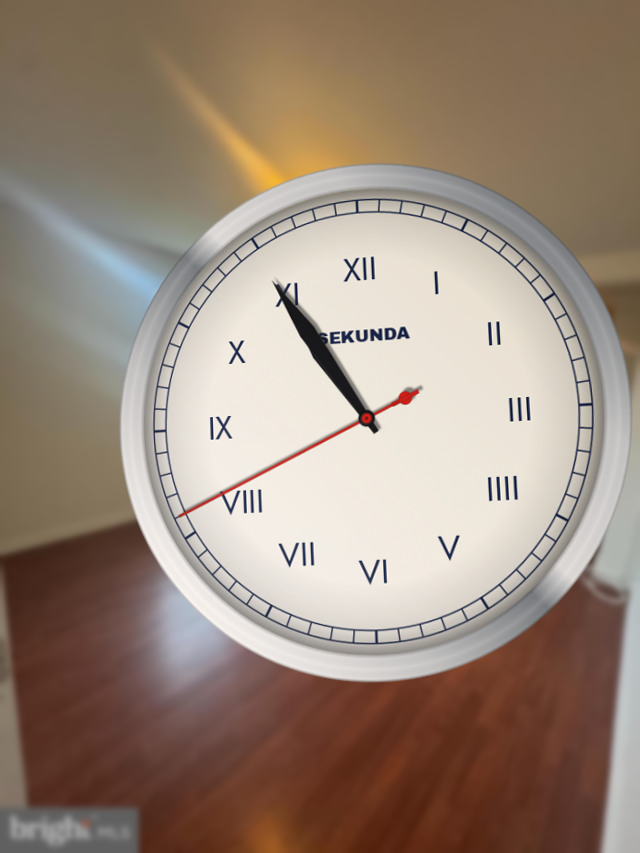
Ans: 10:54:41
